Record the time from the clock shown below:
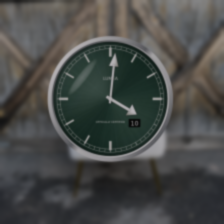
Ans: 4:01
